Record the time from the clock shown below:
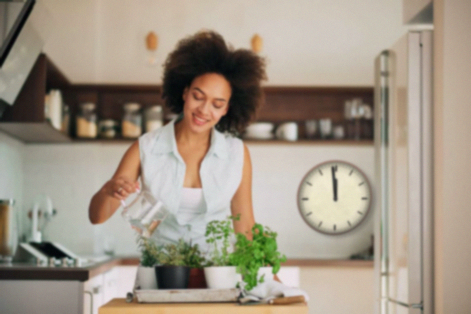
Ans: 11:59
